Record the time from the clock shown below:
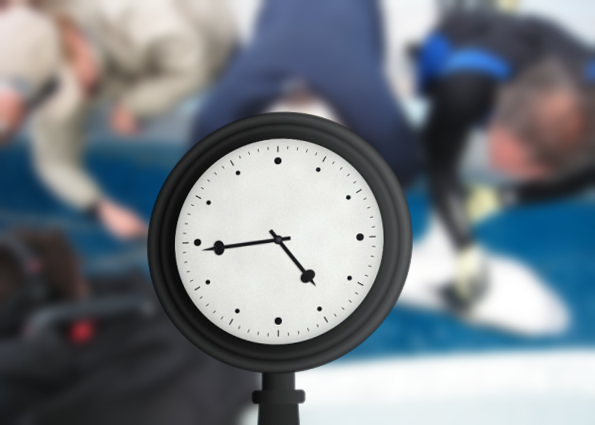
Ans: 4:44
